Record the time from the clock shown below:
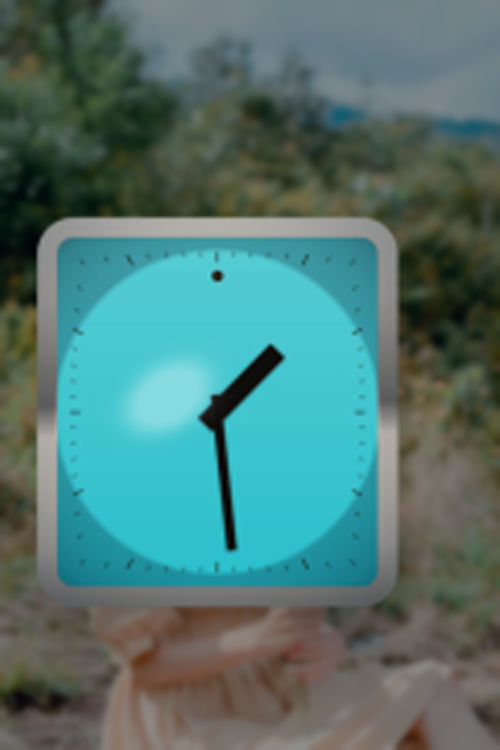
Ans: 1:29
